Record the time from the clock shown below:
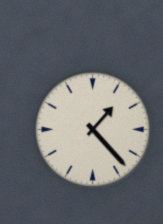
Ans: 1:23
